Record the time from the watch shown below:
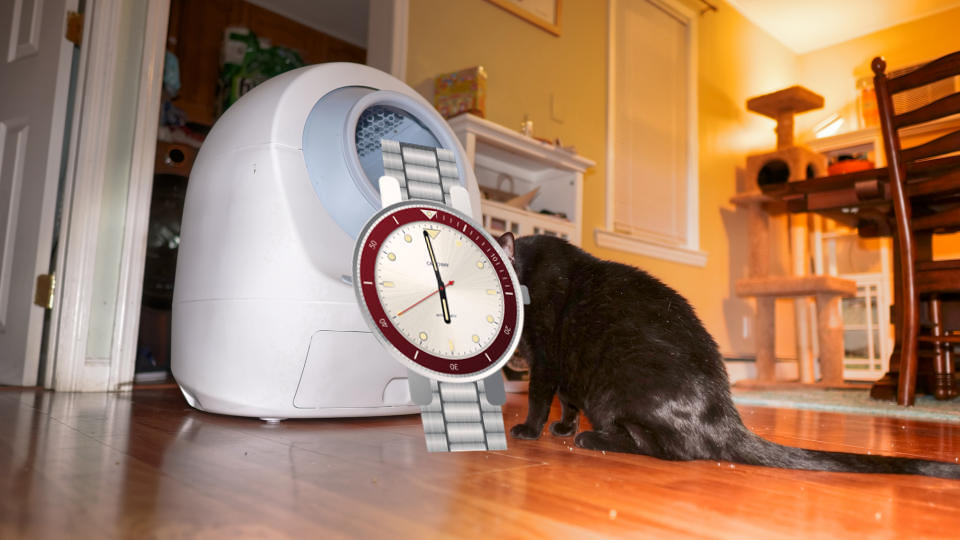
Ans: 5:58:40
